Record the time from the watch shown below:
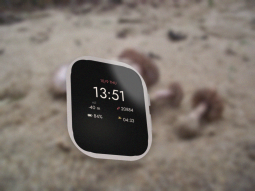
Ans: 13:51
